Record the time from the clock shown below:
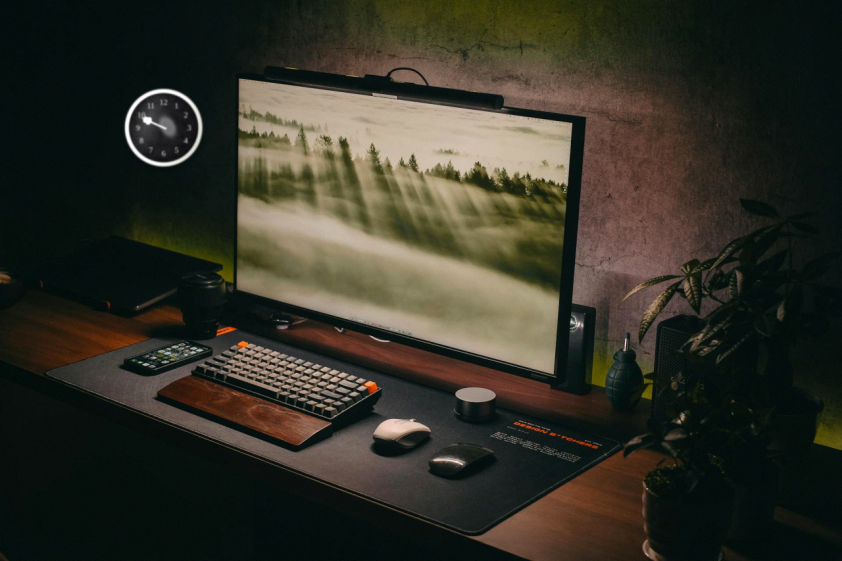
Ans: 9:49
